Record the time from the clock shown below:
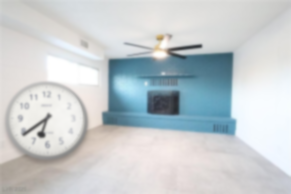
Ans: 6:39
